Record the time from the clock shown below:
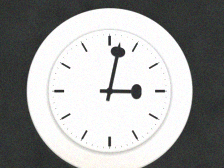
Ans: 3:02
